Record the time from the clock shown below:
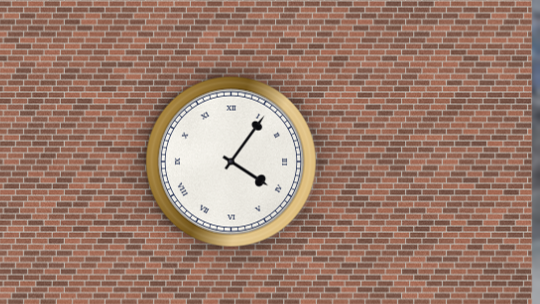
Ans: 4:06
